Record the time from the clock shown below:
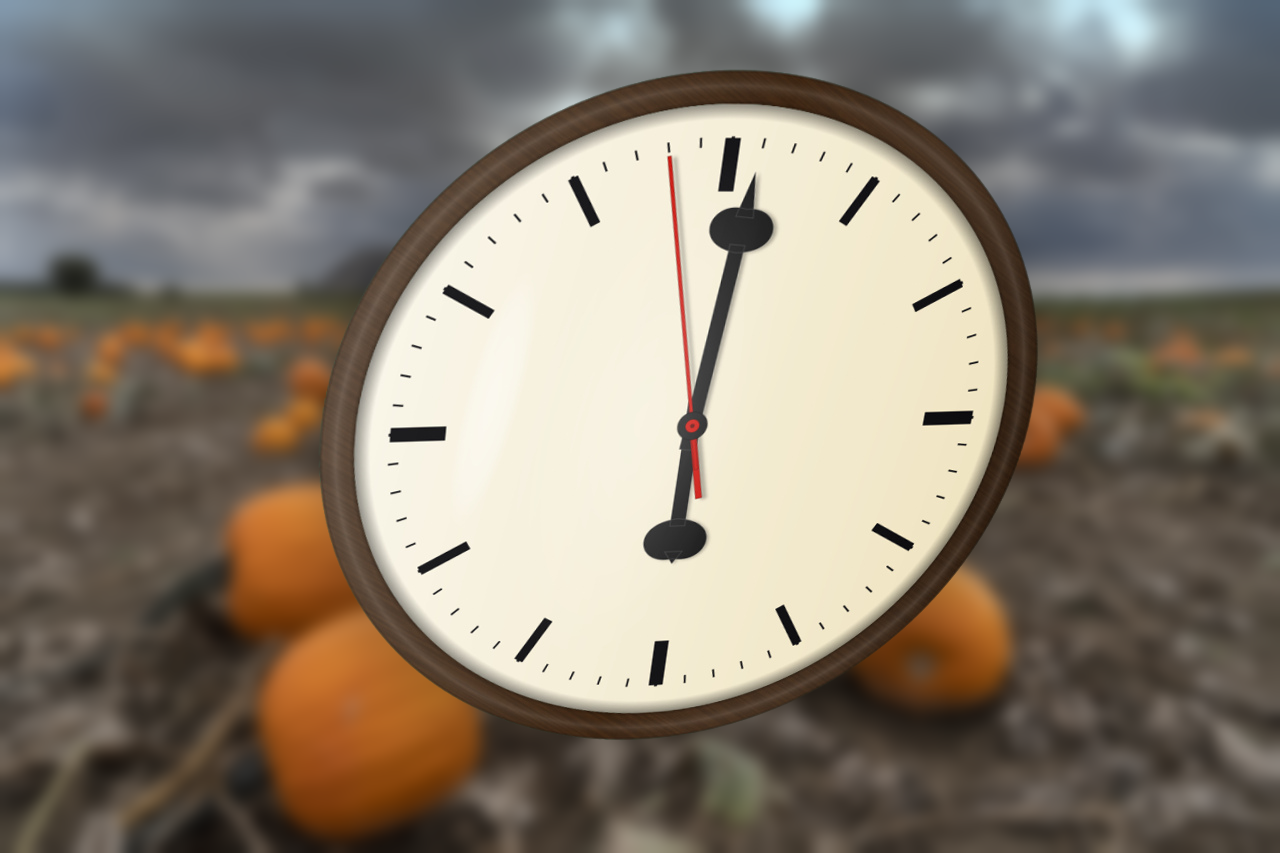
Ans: 6:00:58
